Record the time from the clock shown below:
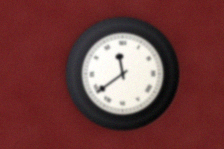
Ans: 11:39
